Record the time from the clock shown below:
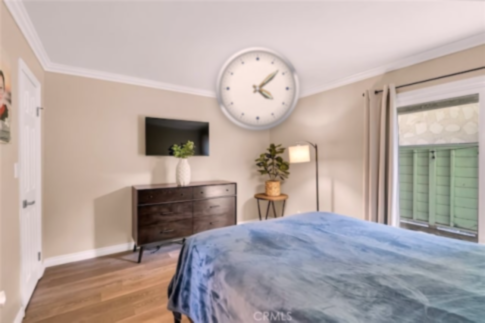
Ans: 4:08
